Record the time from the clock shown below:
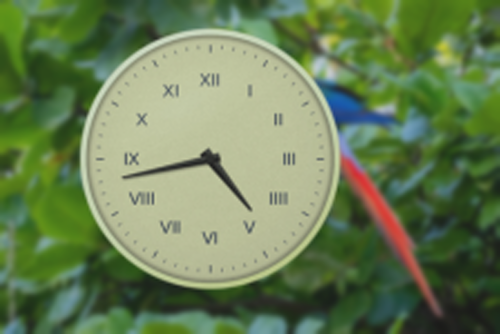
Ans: 4:43
